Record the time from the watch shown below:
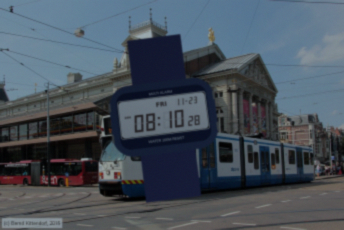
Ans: 8:10
